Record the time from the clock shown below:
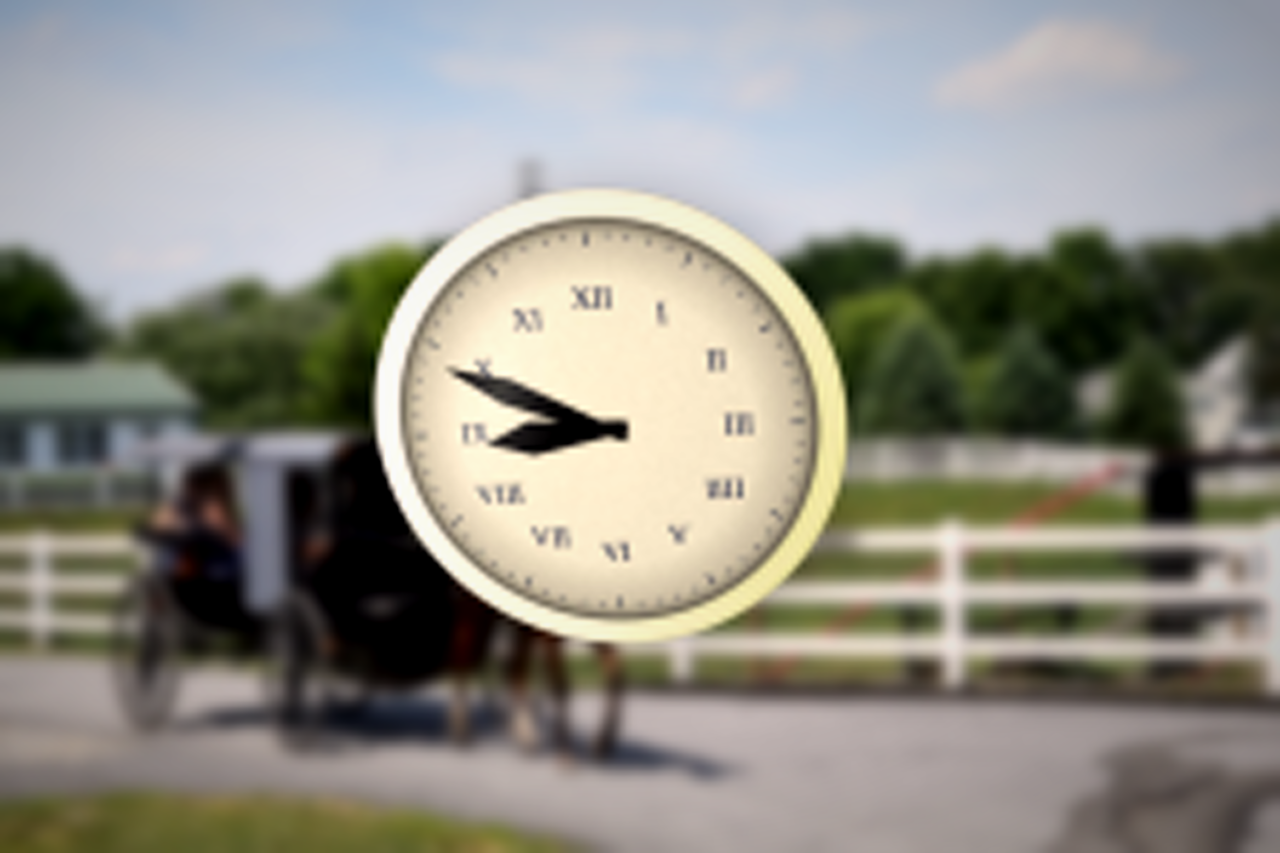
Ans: 8:49
